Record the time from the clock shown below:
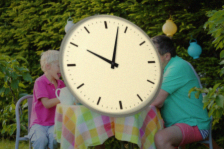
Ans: 10:03
